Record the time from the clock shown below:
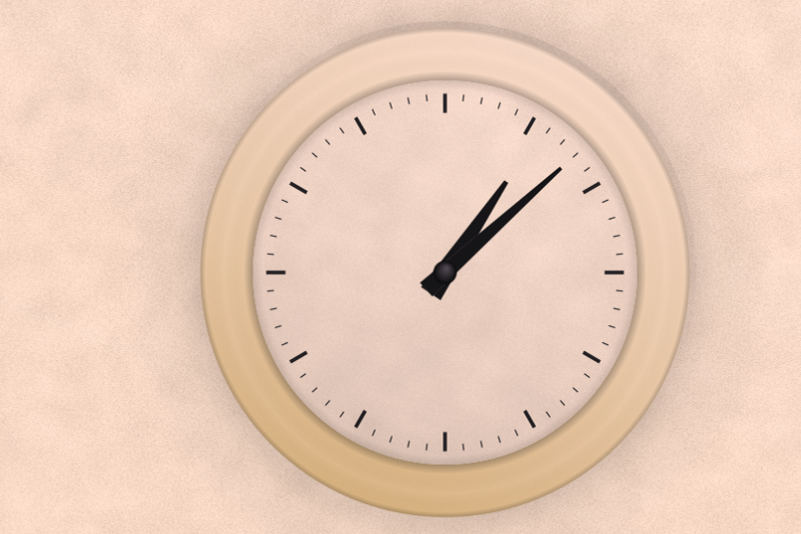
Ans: 1:08
